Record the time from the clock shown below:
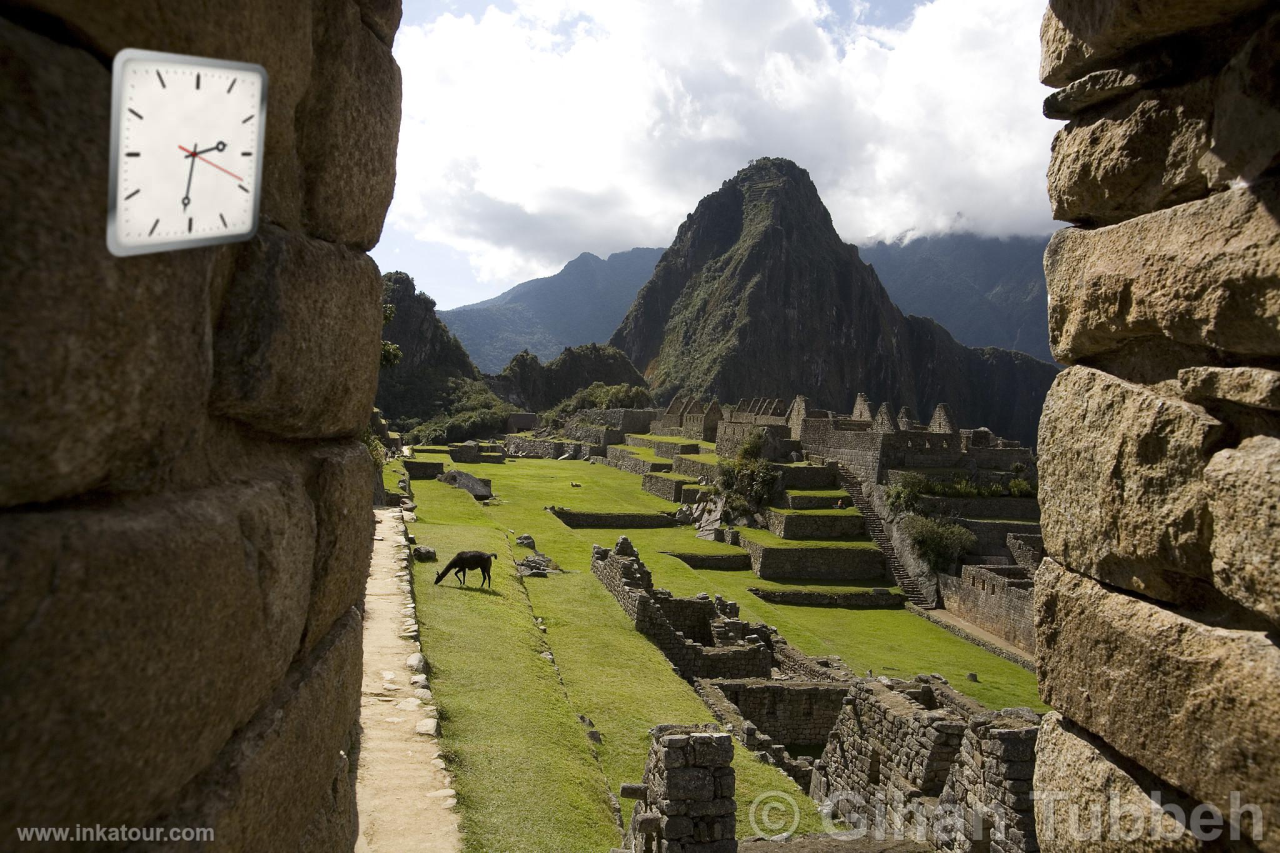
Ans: 2:31:19
